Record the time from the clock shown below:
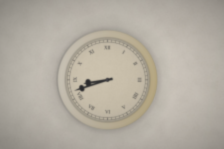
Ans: 8:42
